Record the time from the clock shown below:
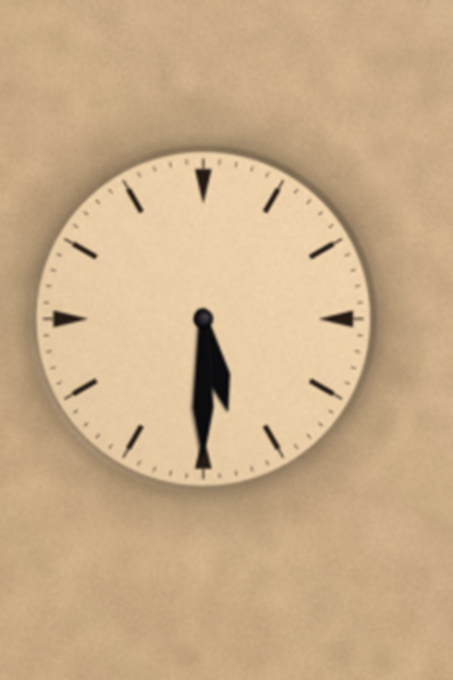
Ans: 5:30
